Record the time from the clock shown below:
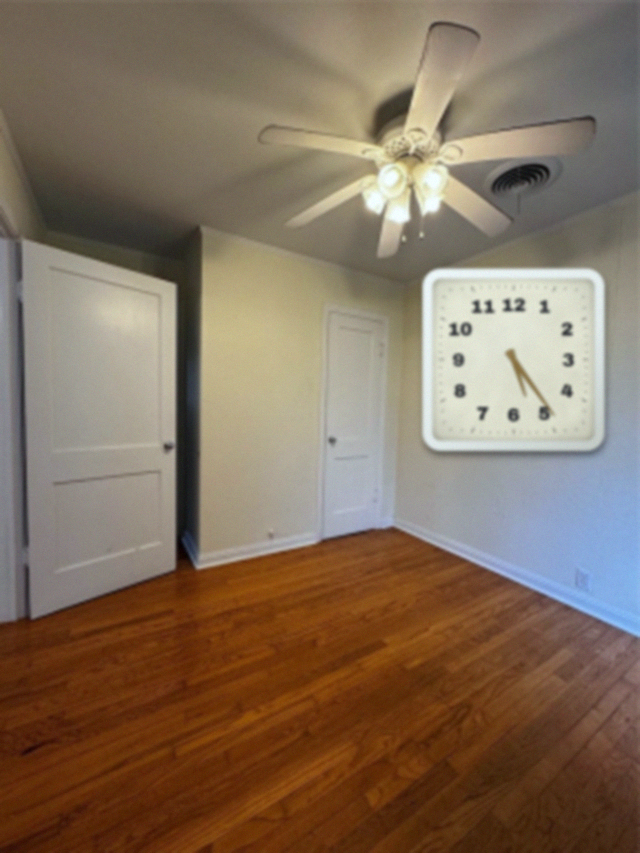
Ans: 5:24
